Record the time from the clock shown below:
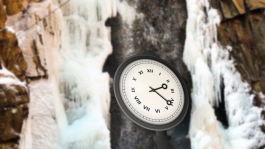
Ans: 2:22
